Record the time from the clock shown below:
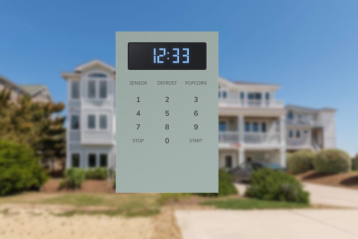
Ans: 12:33
